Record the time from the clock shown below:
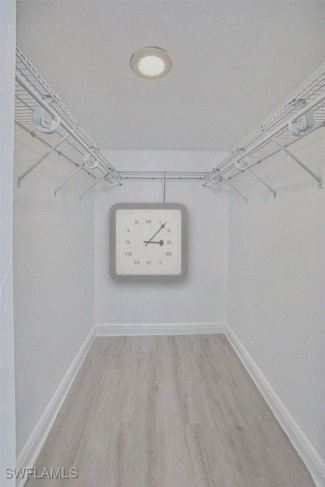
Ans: 3:07
